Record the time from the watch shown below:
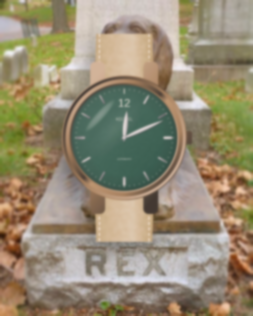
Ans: 12:11
